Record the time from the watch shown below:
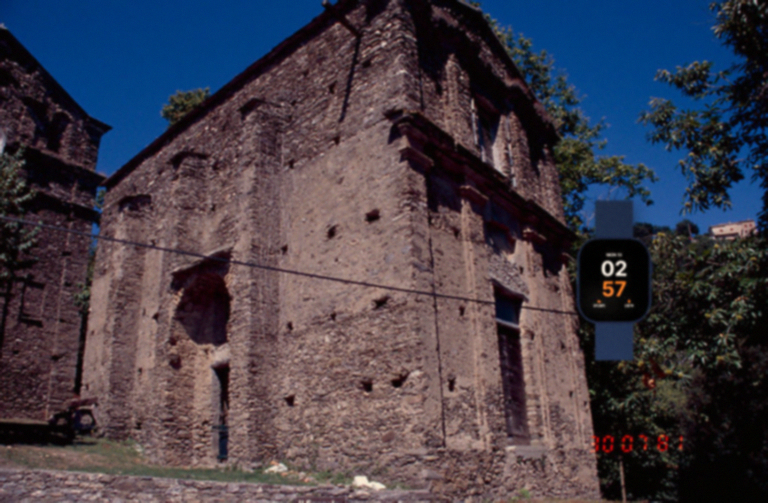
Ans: 2:57
